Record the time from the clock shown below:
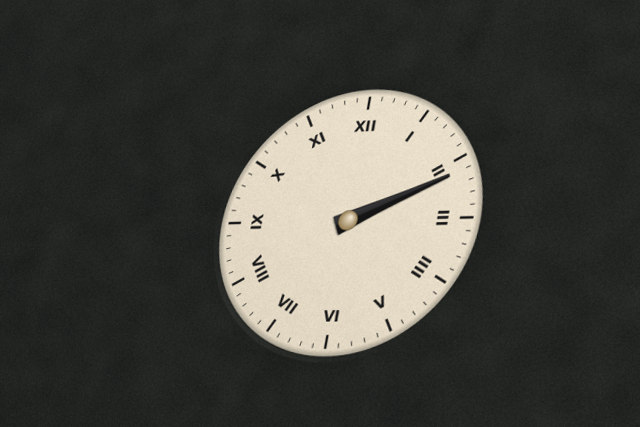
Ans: 2:11
